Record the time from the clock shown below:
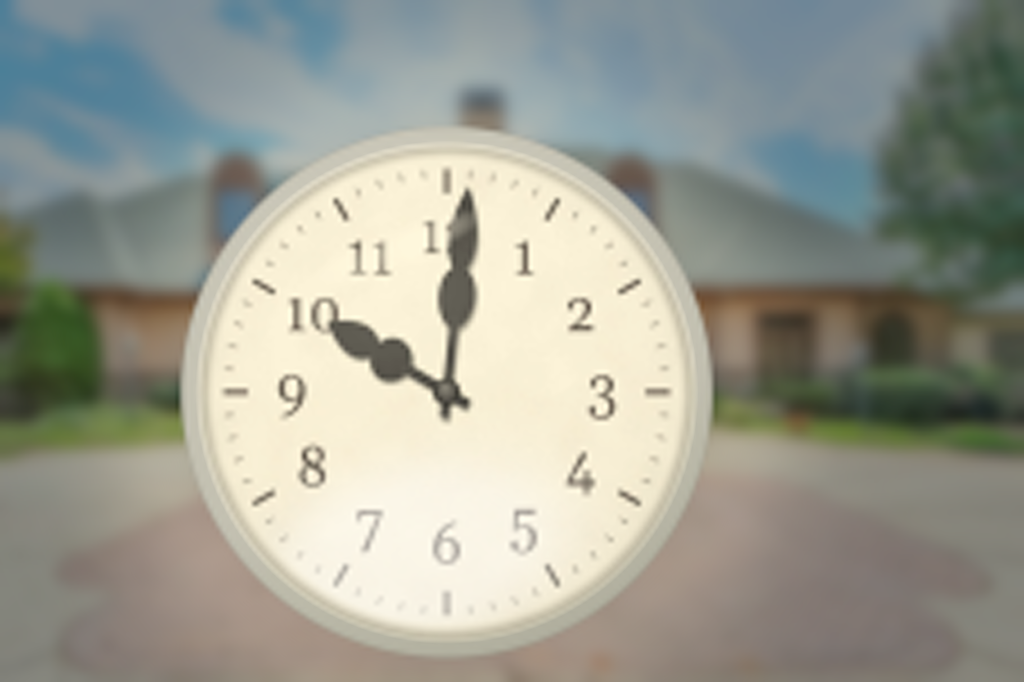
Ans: 10:01
